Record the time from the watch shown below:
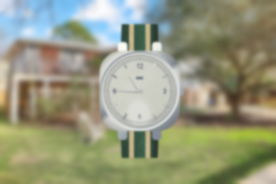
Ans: 10:45
